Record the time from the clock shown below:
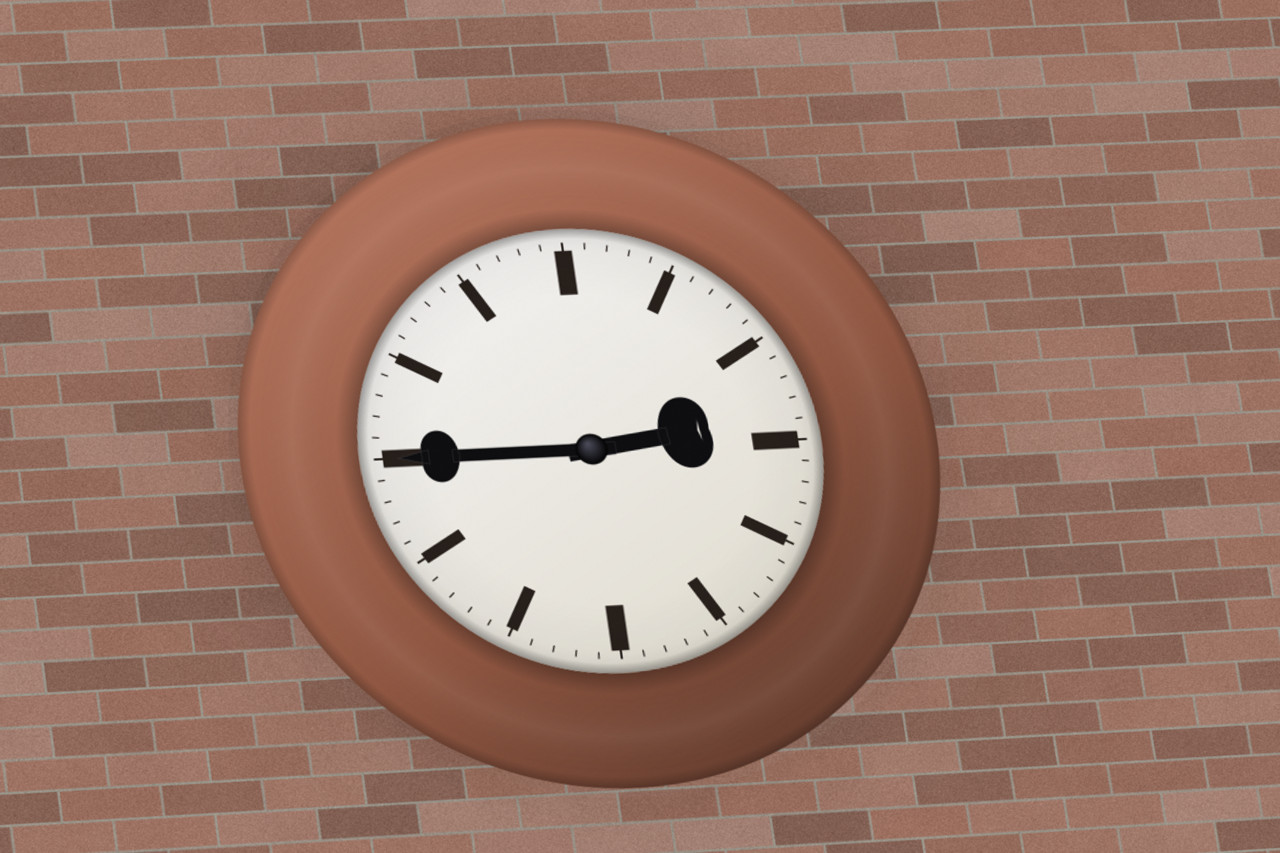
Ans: 2:45
